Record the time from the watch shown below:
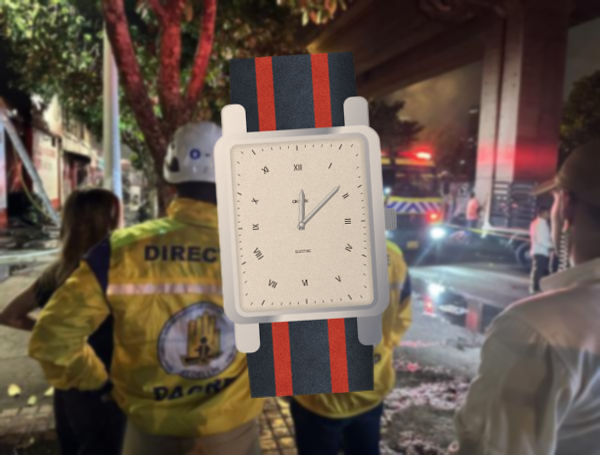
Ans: 12:08
